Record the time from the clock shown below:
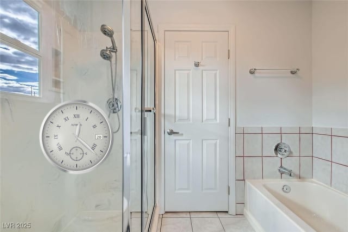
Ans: 12:22
